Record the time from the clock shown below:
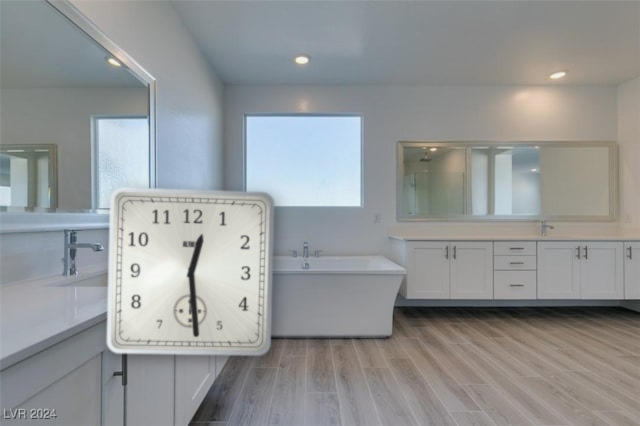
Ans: 12:29
